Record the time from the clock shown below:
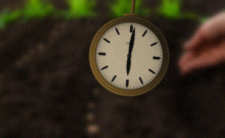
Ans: 6:01
